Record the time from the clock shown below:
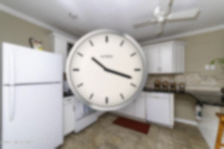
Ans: 10:18
